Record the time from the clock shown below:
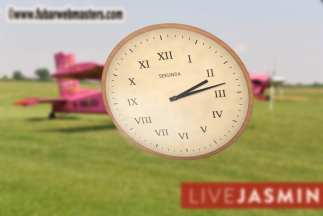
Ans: 2:13
